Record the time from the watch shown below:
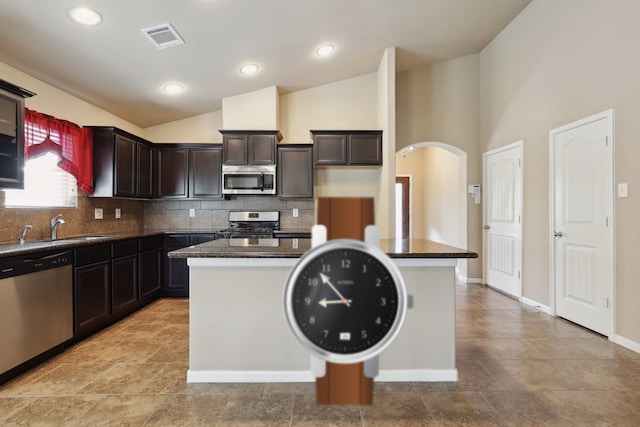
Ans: 8:53
